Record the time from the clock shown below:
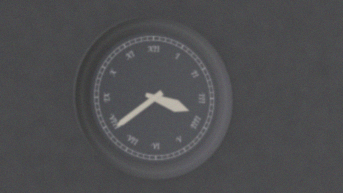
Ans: 3:39
